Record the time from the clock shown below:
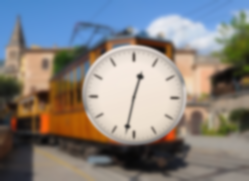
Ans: 12:32
